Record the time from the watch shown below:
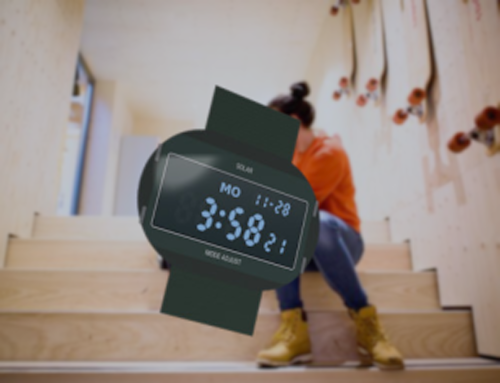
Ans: 3:58:21
